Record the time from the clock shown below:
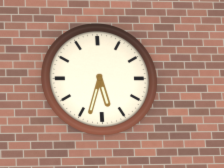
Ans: 5:33
